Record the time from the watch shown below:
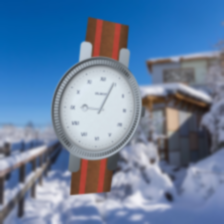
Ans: 9:04
